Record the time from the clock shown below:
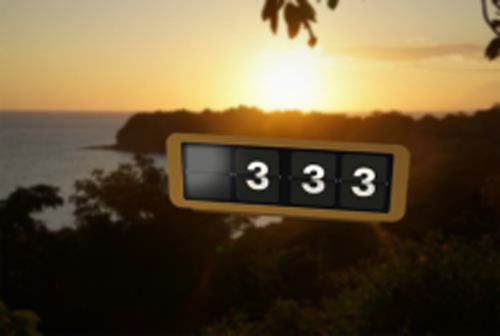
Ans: 3:33
